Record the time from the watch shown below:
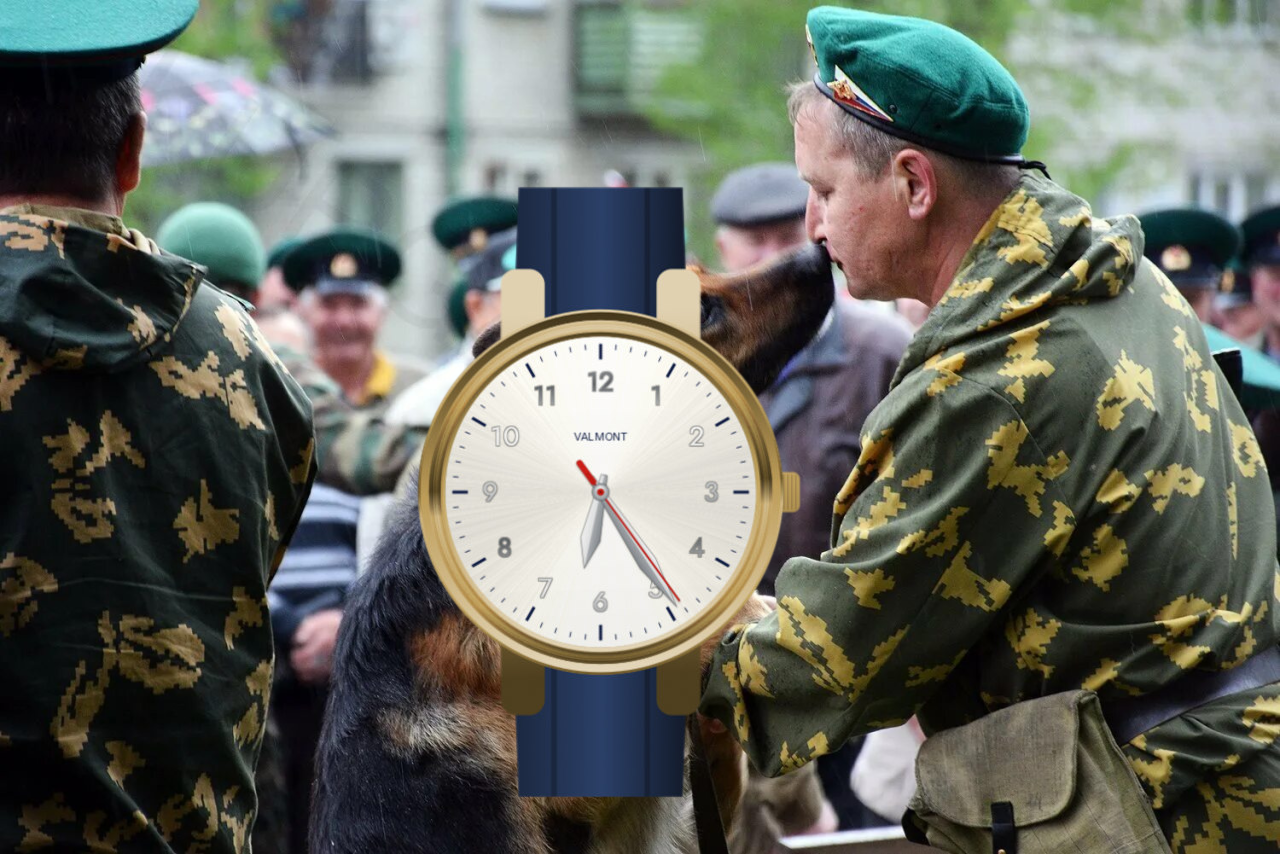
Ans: 6:24:24
